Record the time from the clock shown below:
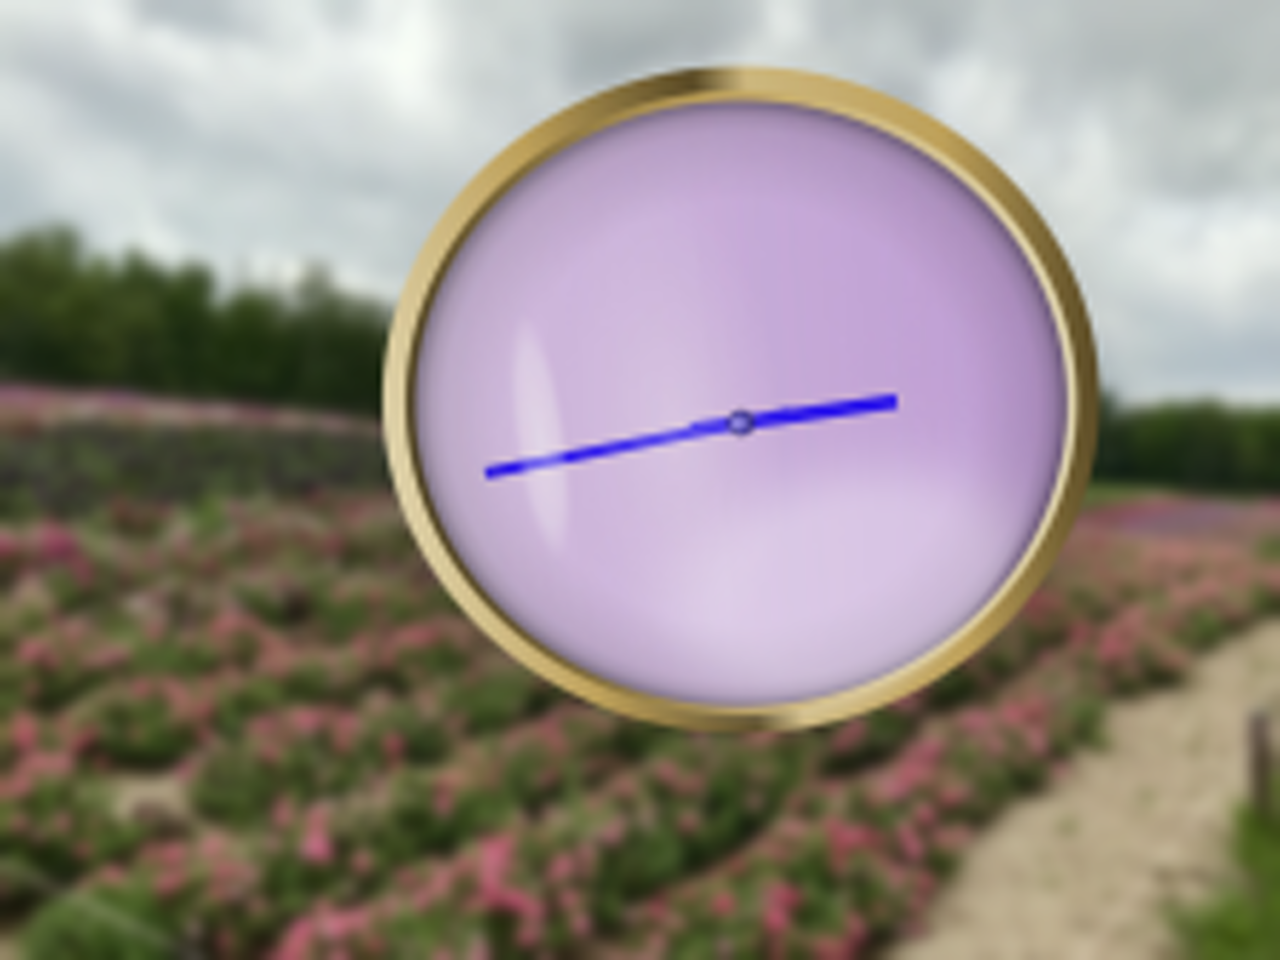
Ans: 2:43
